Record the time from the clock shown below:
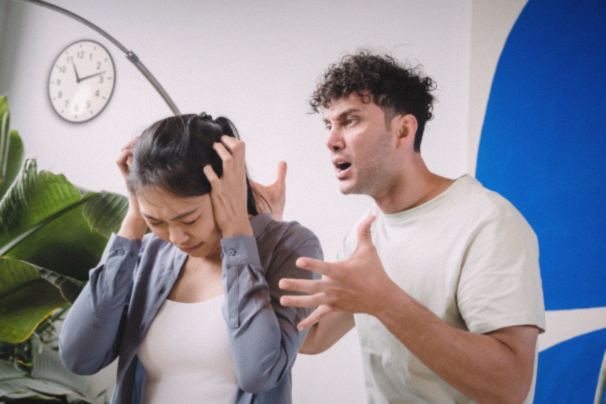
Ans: 11:13
